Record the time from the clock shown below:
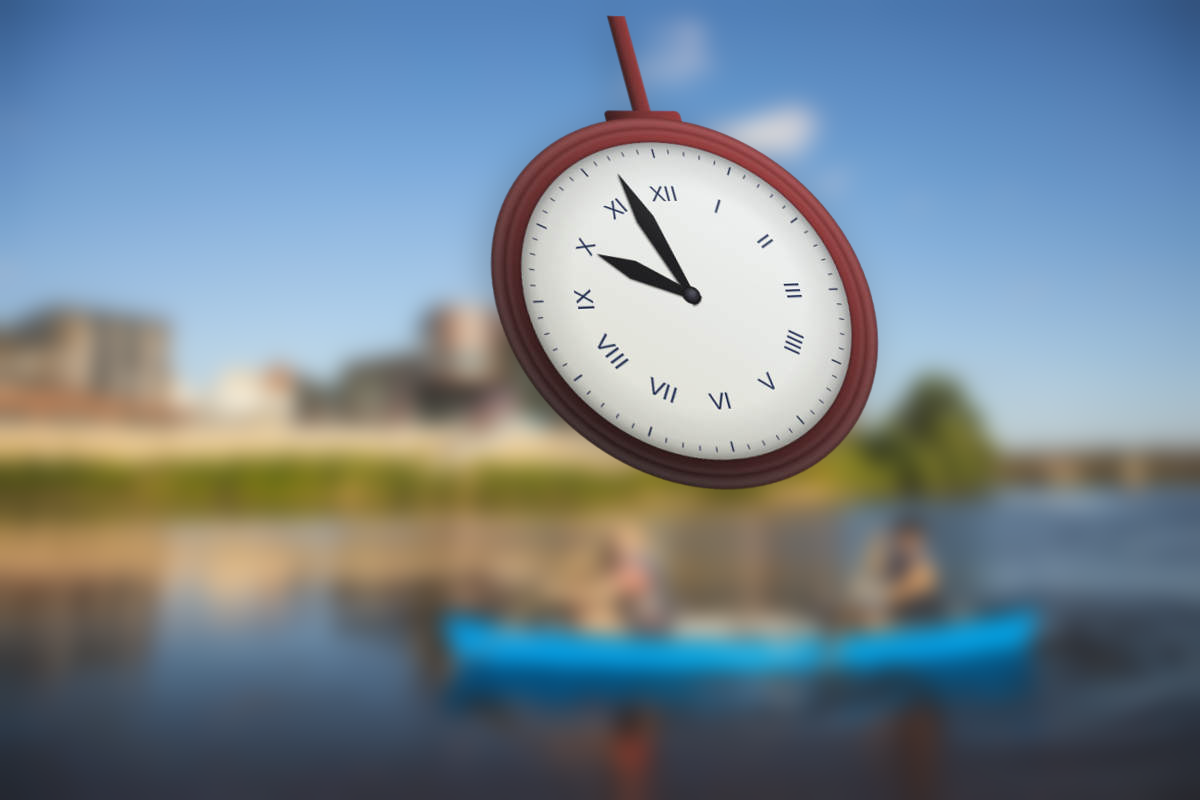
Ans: 9:57
